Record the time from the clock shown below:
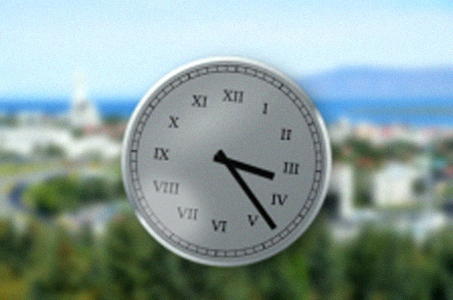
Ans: 3:23
